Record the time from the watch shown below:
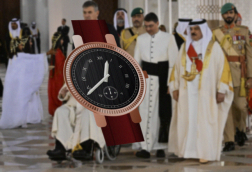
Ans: 12:39
